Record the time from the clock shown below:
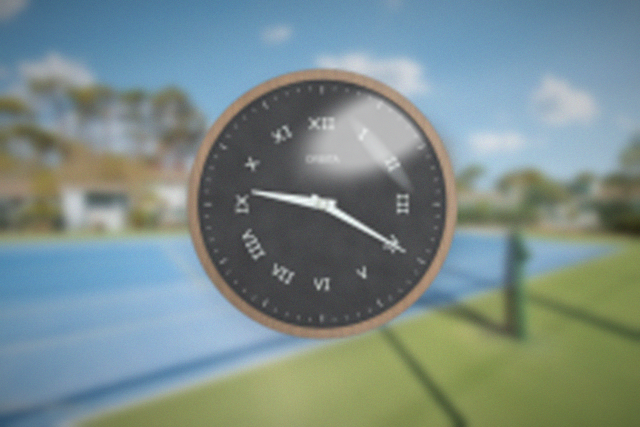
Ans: 9:20
